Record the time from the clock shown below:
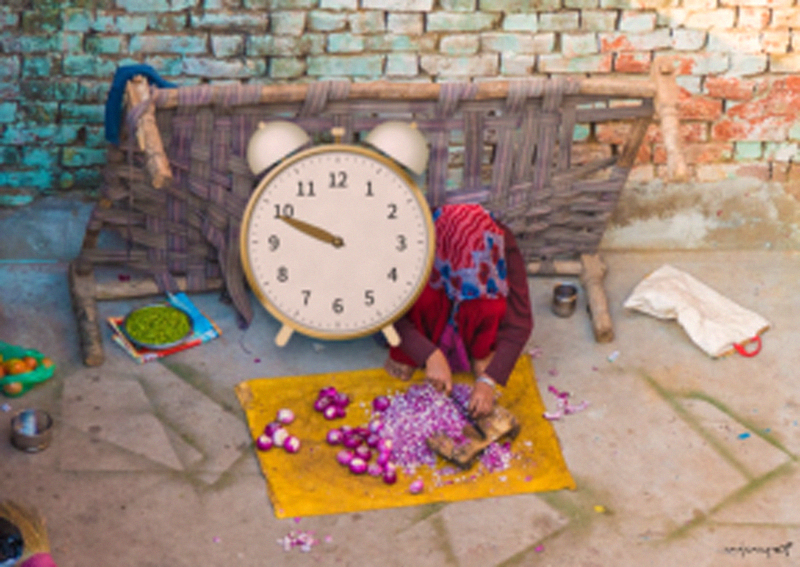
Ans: 9:49
